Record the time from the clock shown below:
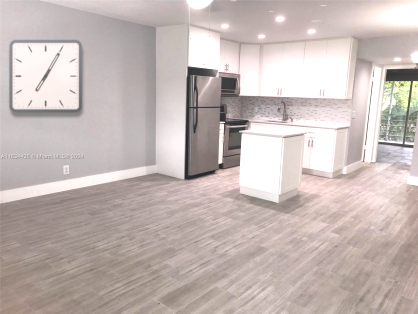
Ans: 7:05
